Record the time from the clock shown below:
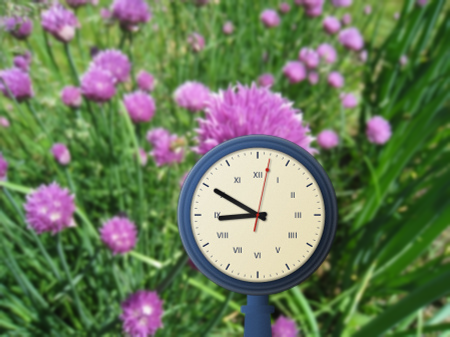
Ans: 8:50:02
